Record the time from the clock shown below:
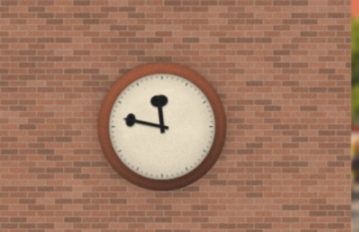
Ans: 11:47
